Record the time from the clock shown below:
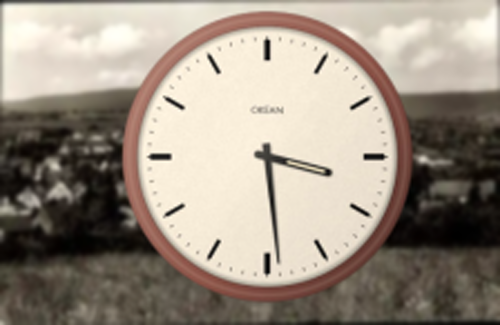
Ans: 3:29
